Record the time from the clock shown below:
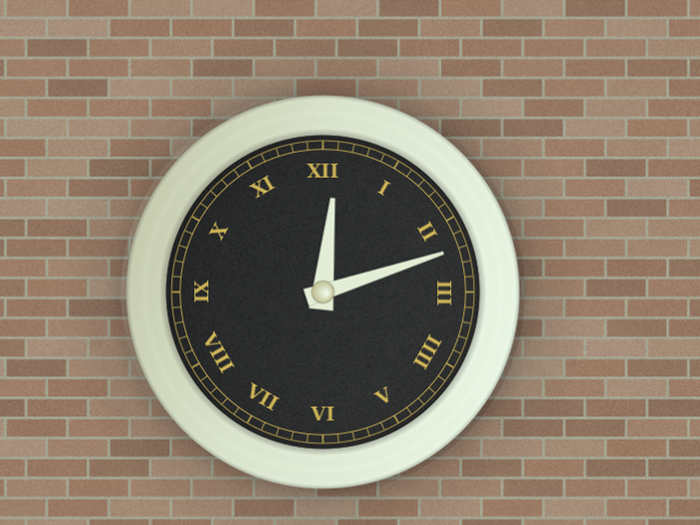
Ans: 12:12
